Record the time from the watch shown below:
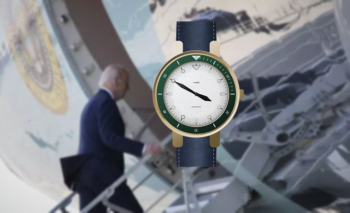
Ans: 3:50
